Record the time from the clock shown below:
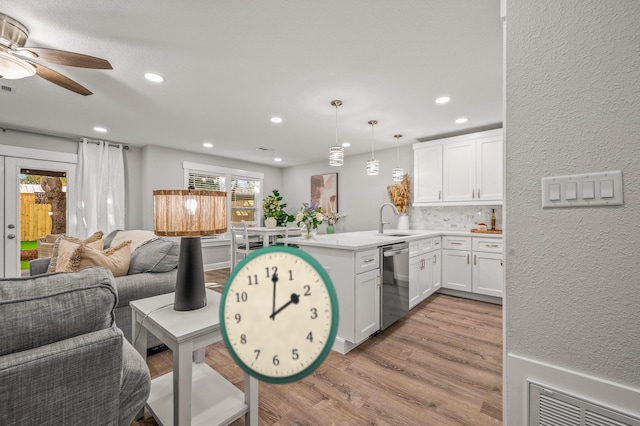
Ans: 2:01
